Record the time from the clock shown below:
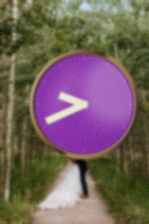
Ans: 9:41
